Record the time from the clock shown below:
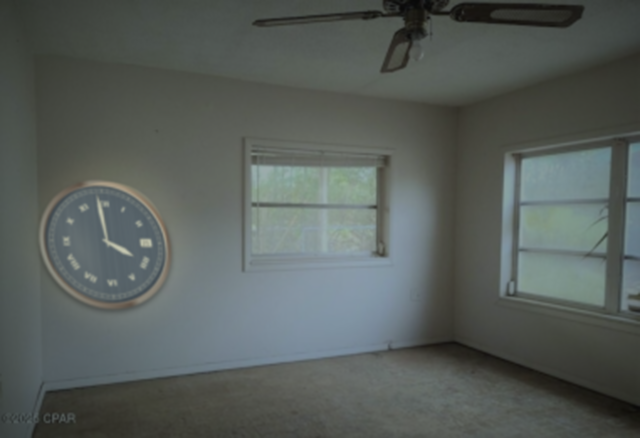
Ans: 3:59
